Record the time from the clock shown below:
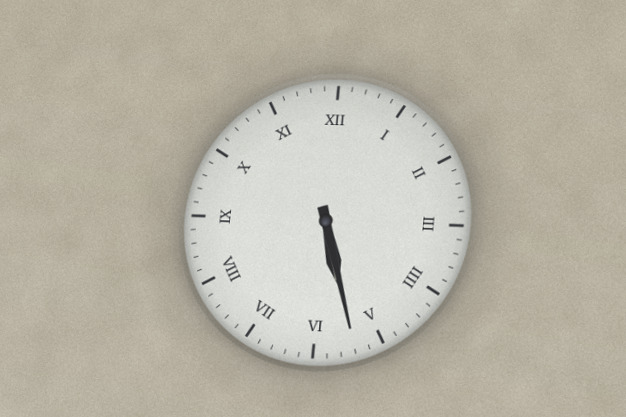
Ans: 5:27
